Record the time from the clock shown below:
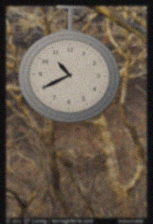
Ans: 10:40
